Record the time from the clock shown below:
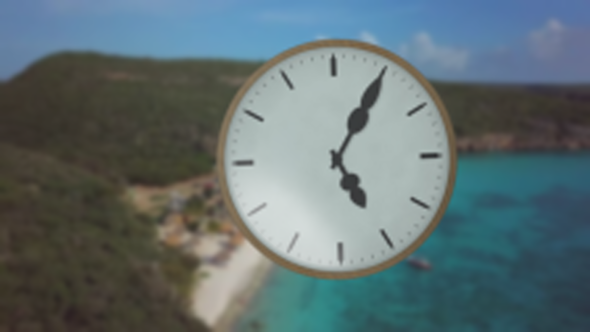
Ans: 5:05
